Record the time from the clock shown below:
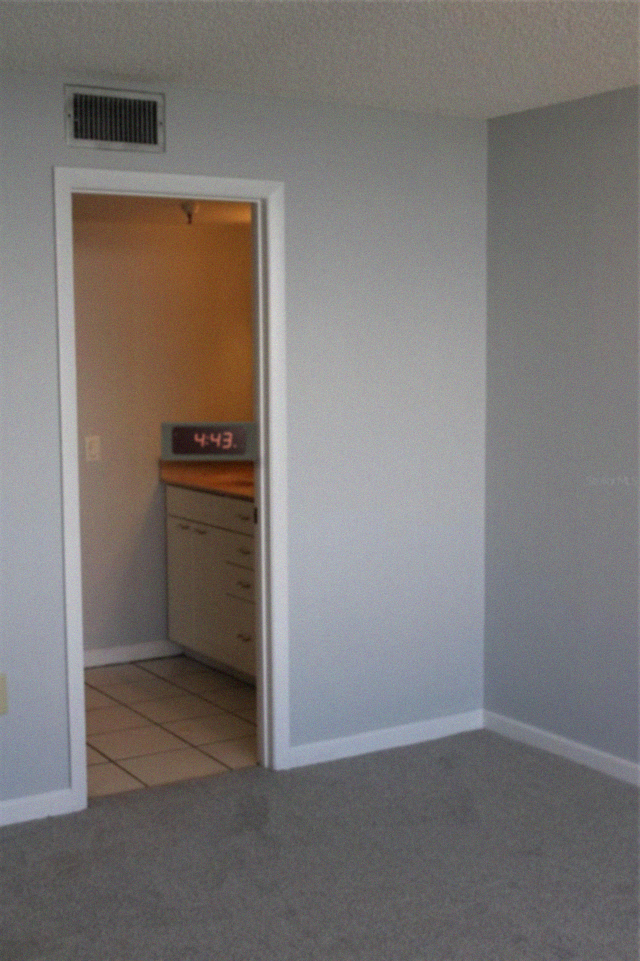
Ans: 4:43
